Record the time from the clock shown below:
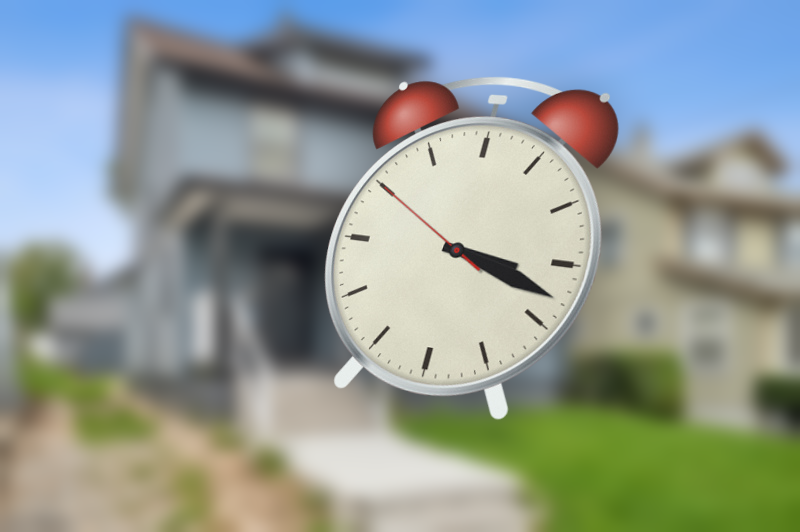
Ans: 3:17:50
